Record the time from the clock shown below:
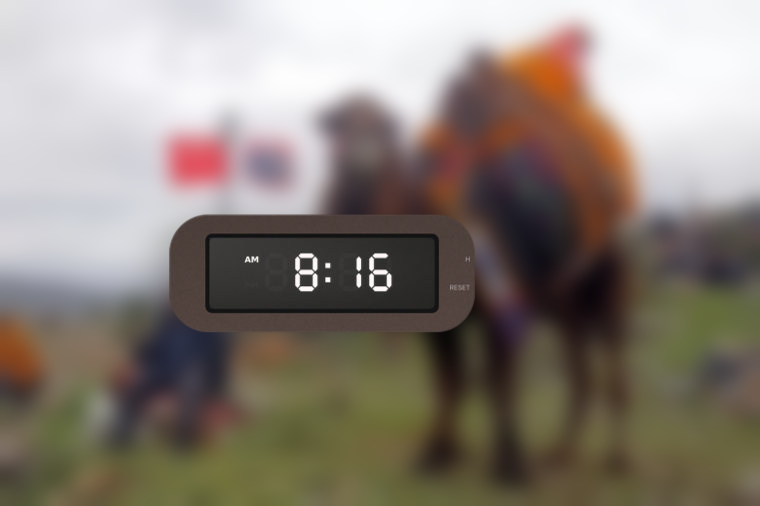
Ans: 8:16
